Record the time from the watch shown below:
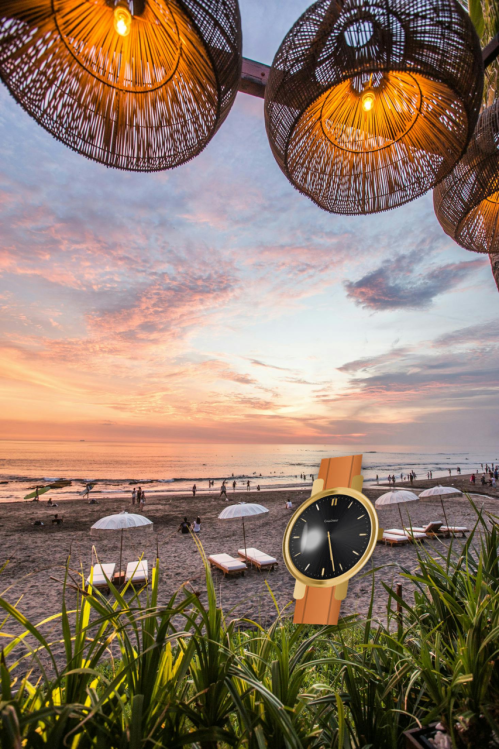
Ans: 5:27
